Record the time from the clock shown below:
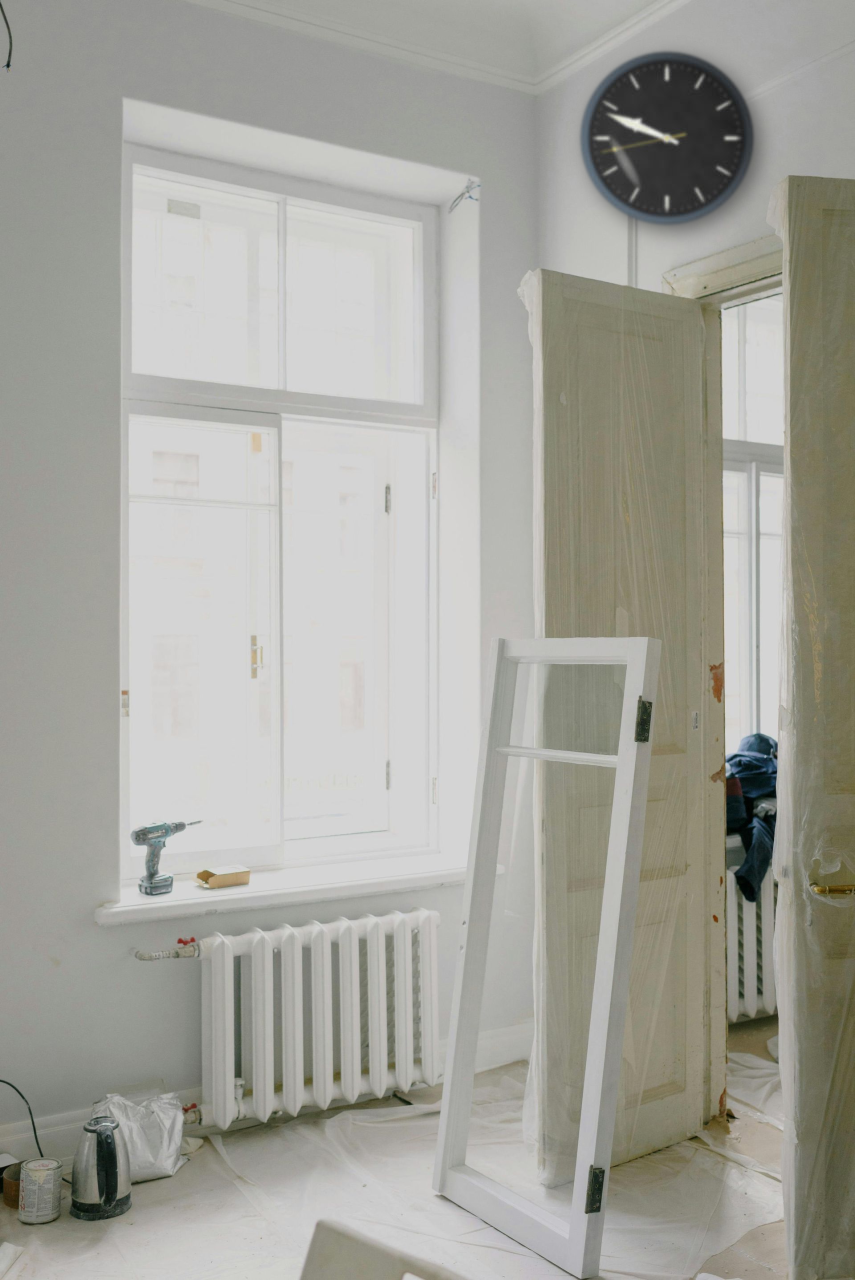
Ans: 9:48:43
